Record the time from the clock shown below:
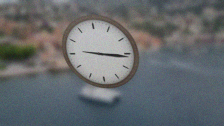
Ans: 9:16
